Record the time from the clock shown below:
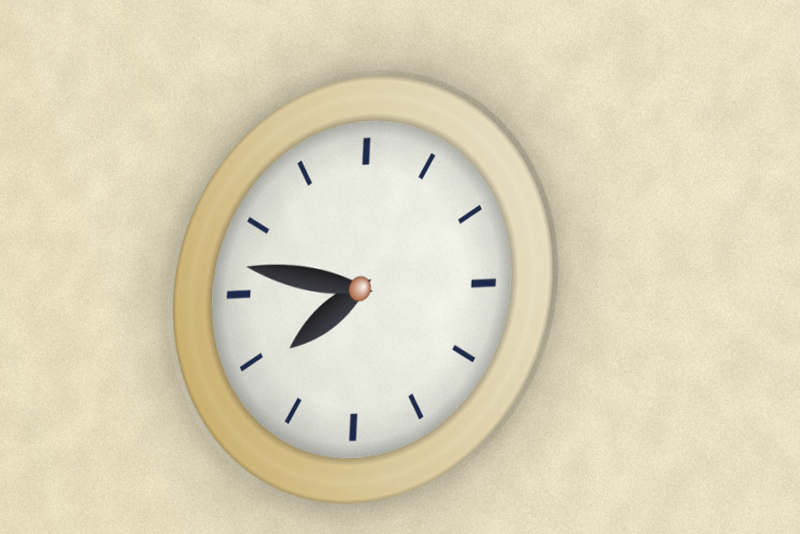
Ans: 7:47
